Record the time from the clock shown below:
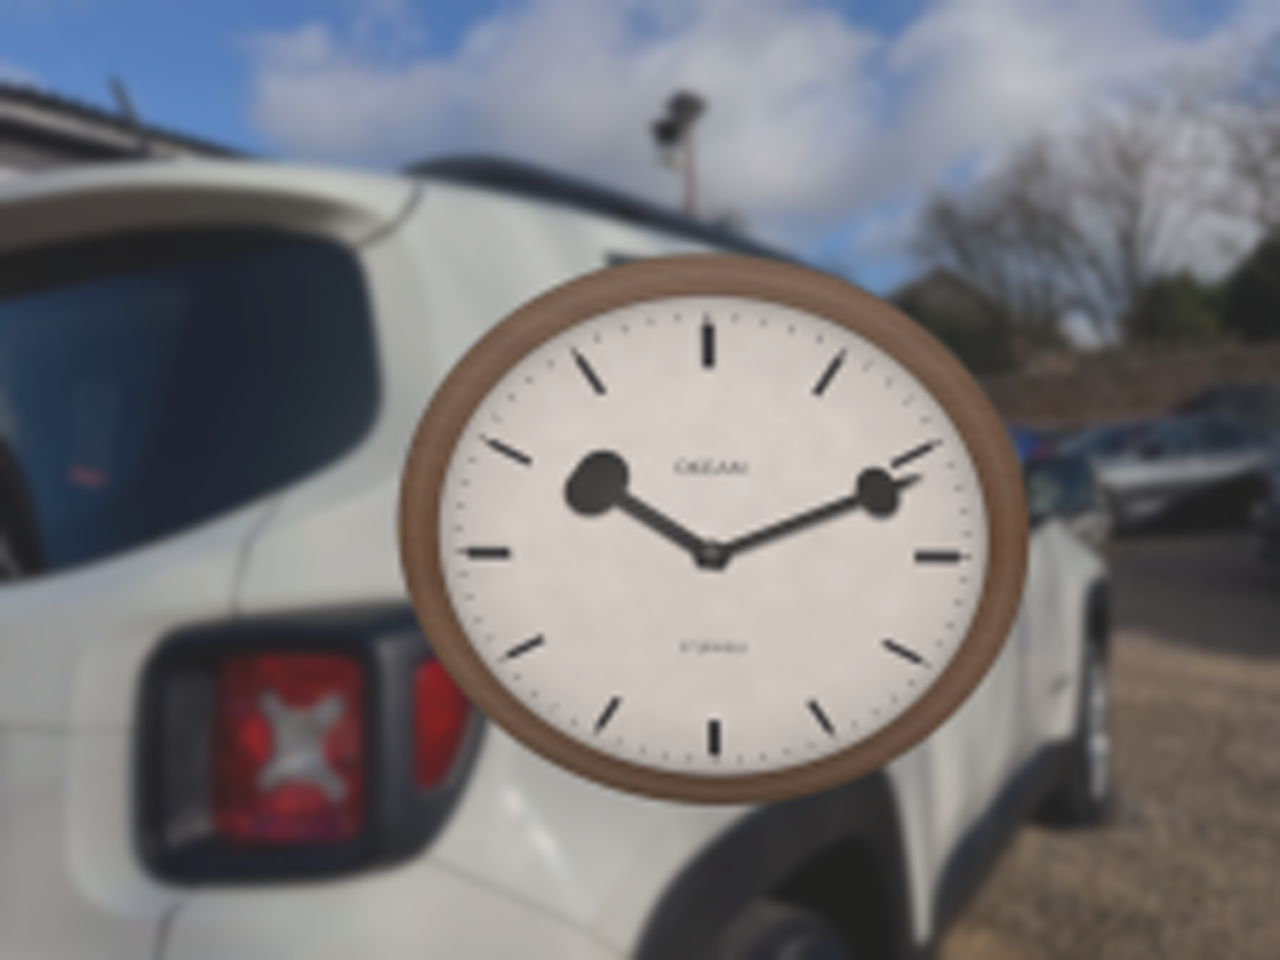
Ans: 10:11
